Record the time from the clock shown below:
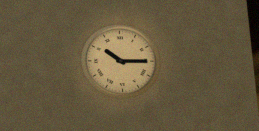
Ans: 10:15
